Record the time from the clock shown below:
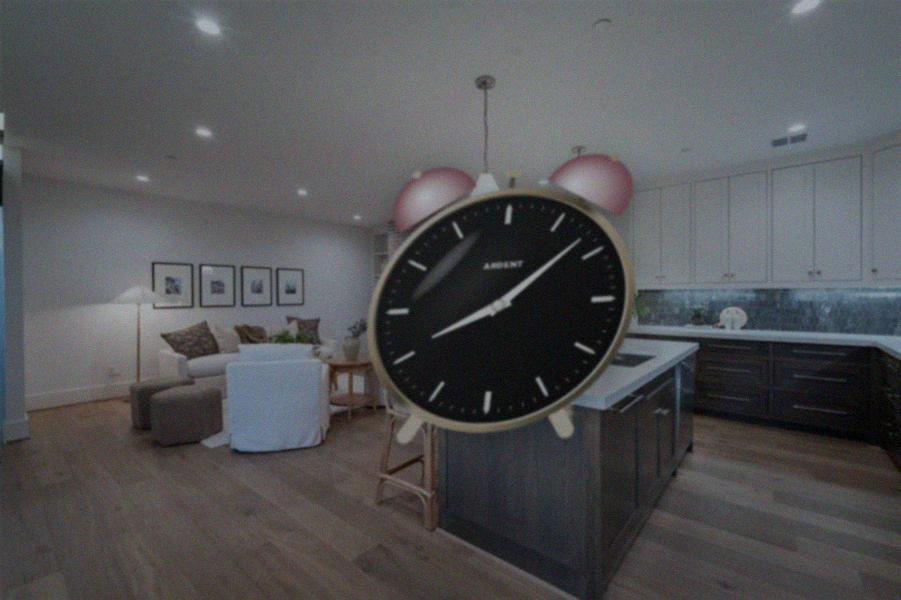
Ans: 8:08
